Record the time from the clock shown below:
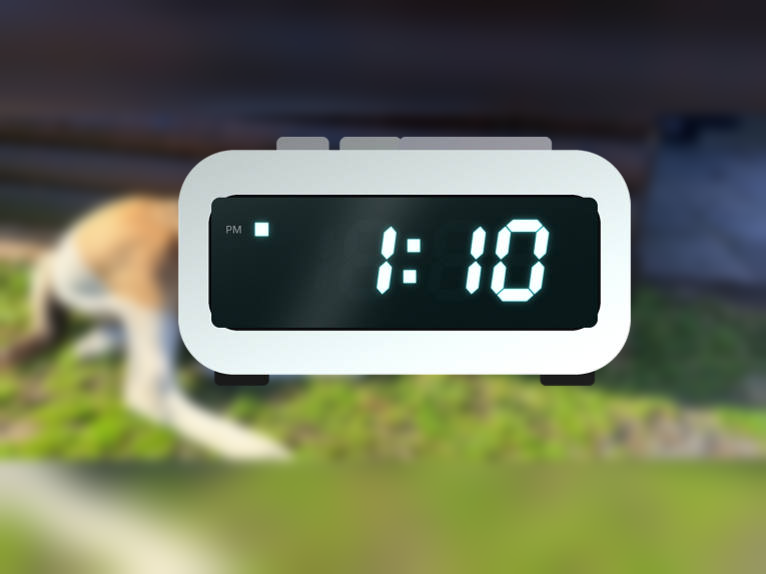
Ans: 1:10
